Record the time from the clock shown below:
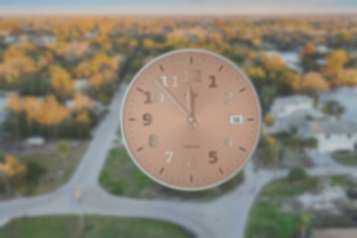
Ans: 11:53
